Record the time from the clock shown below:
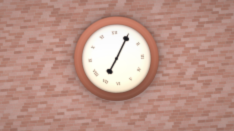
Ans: 7:05
